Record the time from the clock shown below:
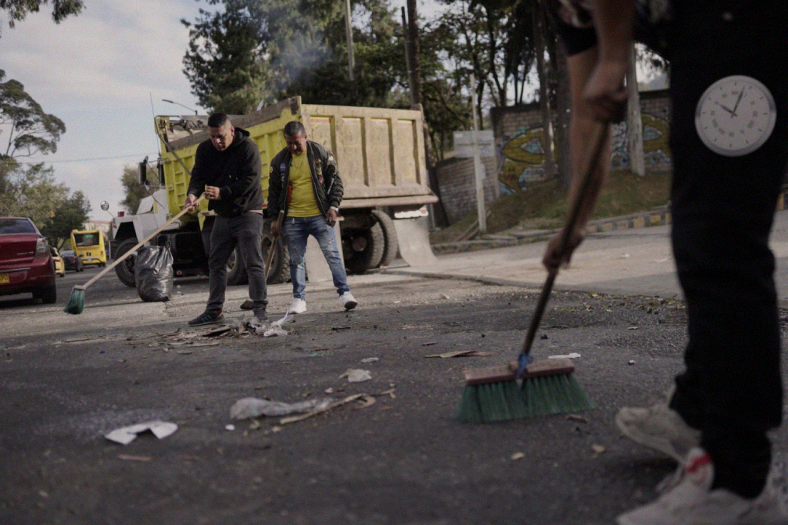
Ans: 10:03
